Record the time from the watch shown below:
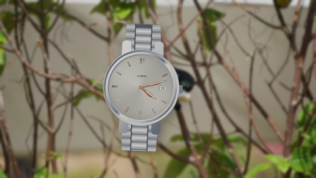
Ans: 4:12
